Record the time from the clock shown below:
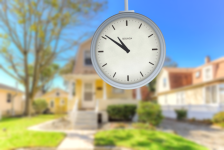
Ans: 10:51
